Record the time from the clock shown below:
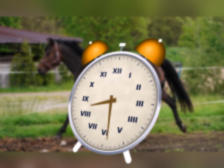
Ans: 8:29
